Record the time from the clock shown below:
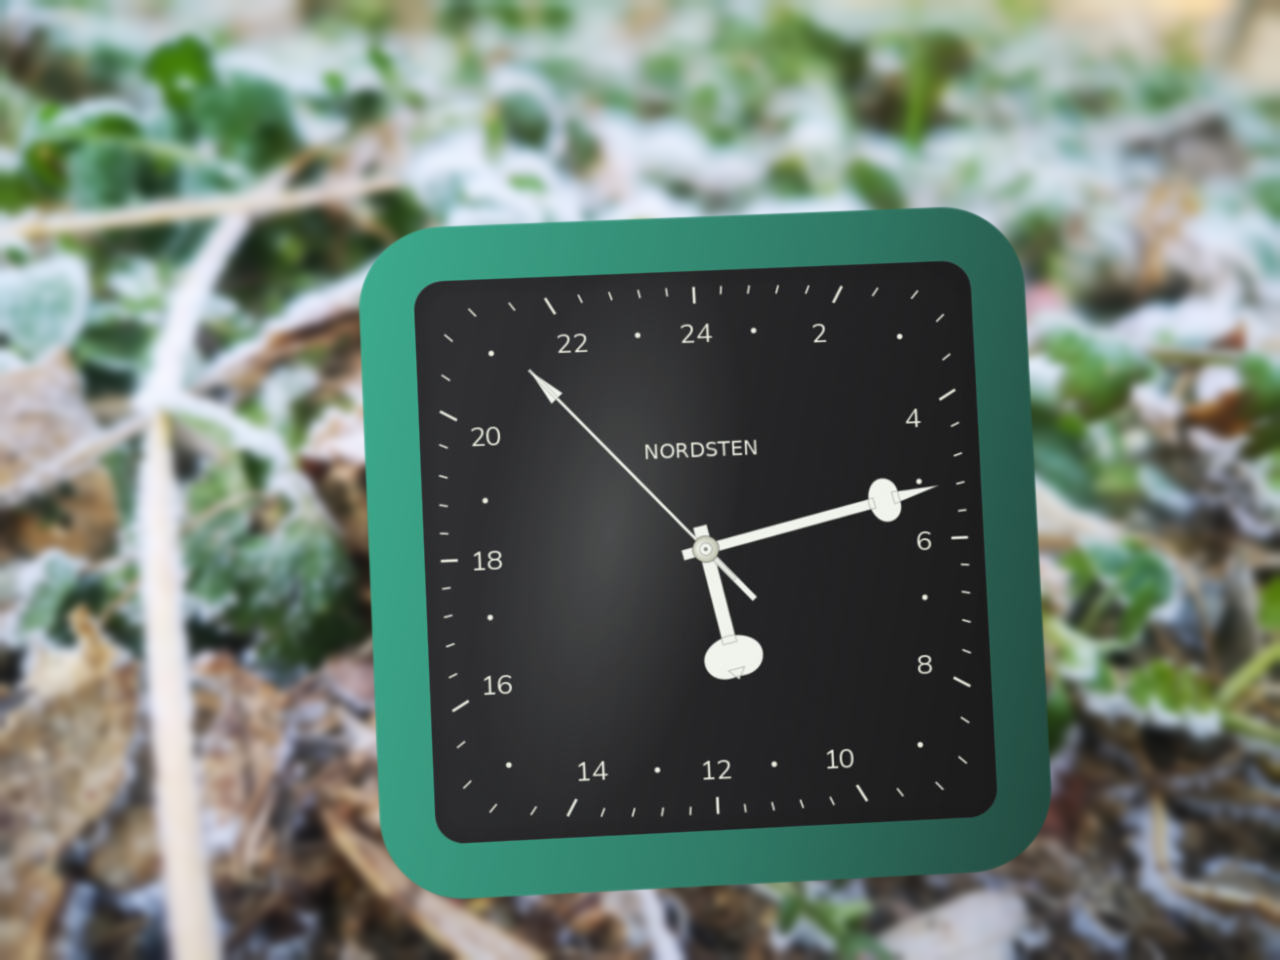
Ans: 11:12:53
